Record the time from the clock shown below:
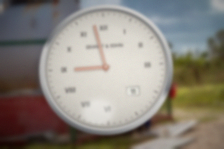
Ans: 8:58
